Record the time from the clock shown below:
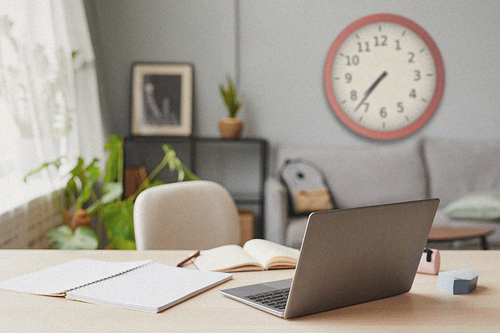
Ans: 7:37
